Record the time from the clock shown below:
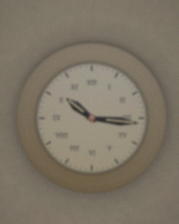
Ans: 10:16
